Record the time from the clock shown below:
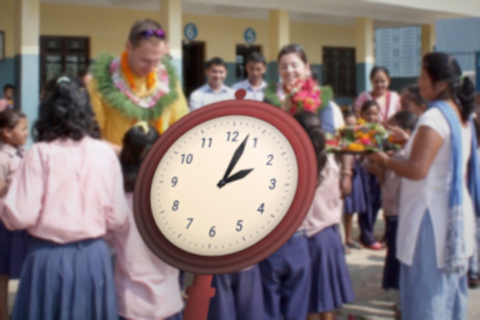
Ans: 2:03
